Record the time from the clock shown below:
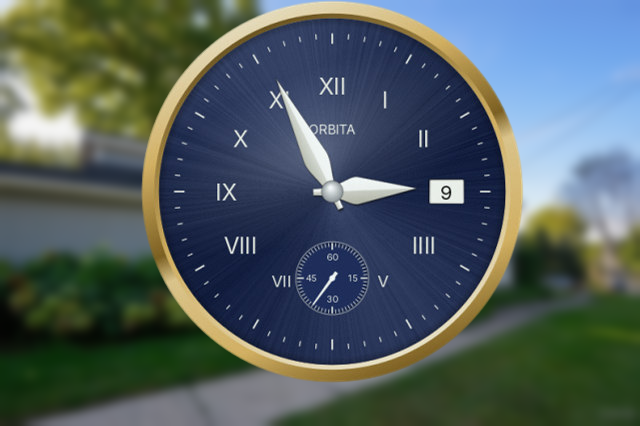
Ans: 2:55:36
